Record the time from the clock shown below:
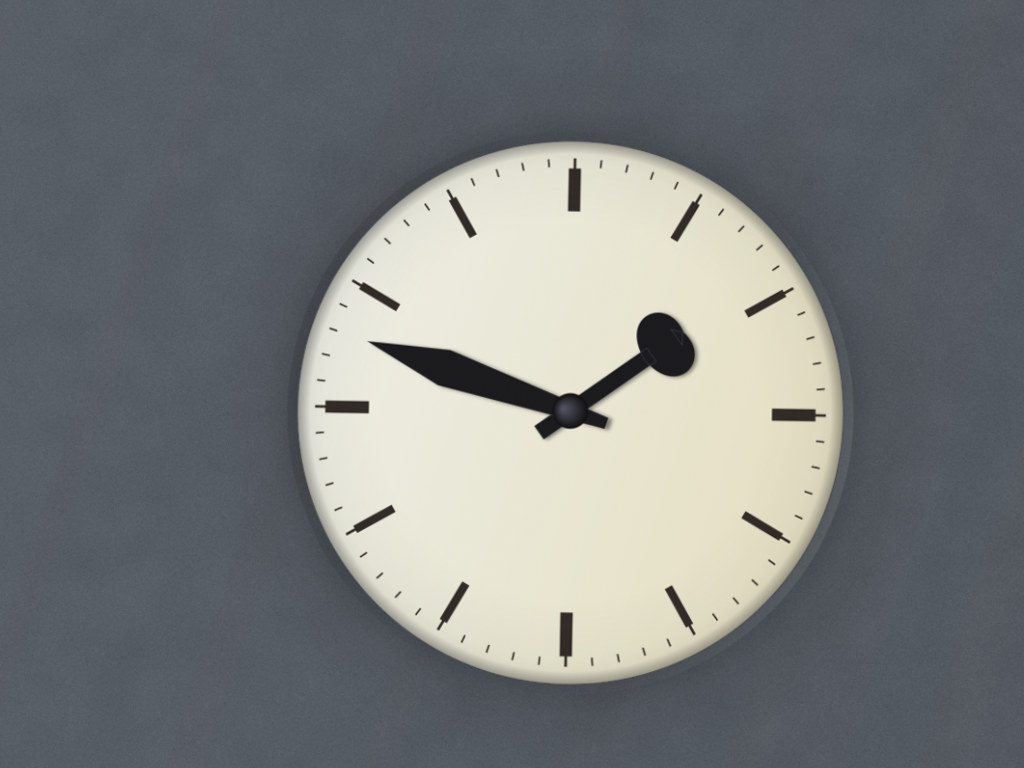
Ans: 1:48
